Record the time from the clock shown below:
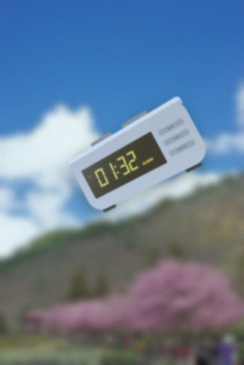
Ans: 1:32
